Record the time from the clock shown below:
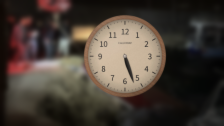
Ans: 5:27
